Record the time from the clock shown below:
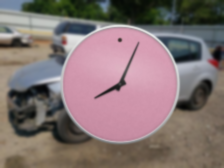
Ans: 8:04
